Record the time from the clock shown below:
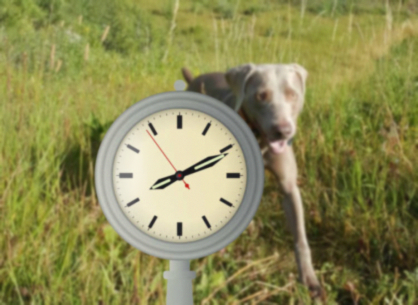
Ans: 8:10:54
